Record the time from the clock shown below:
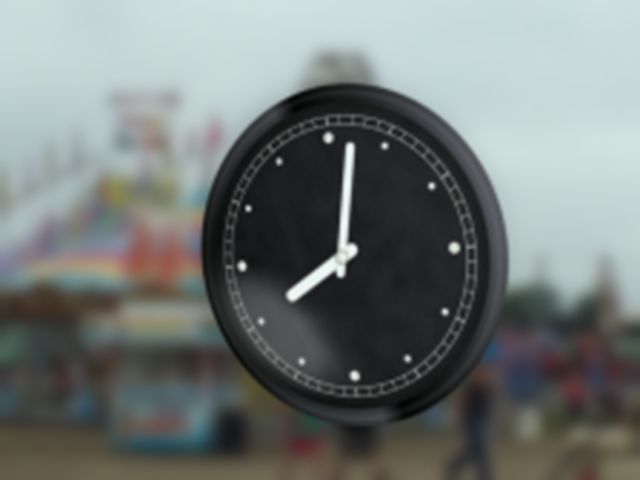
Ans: 8:02
